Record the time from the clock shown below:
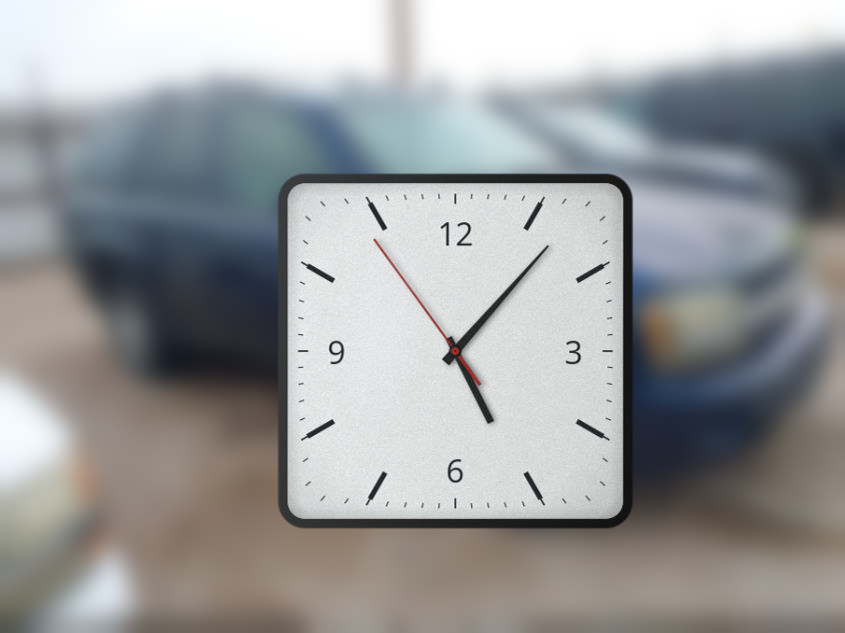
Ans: 5:06:54
